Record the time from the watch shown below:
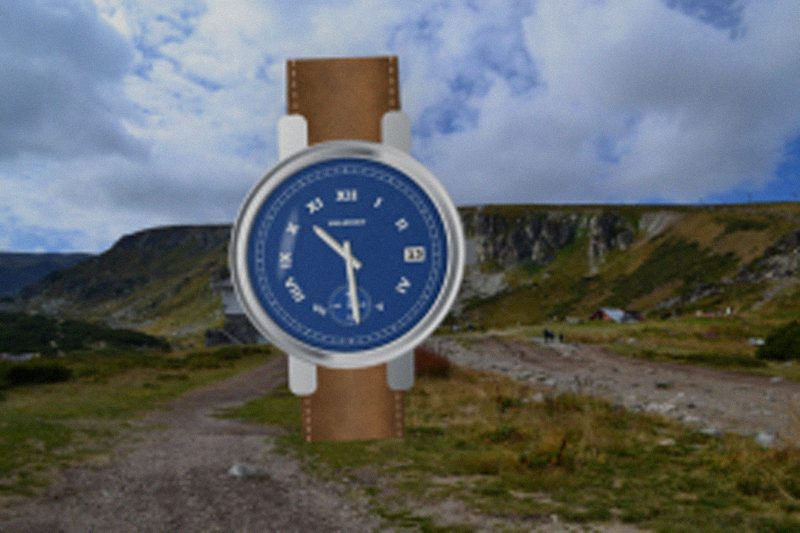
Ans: 10:29
